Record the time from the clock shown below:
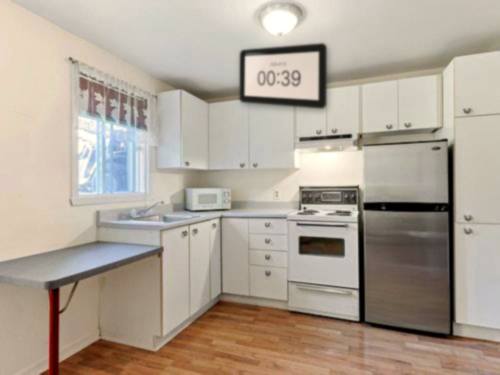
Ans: 0:39
